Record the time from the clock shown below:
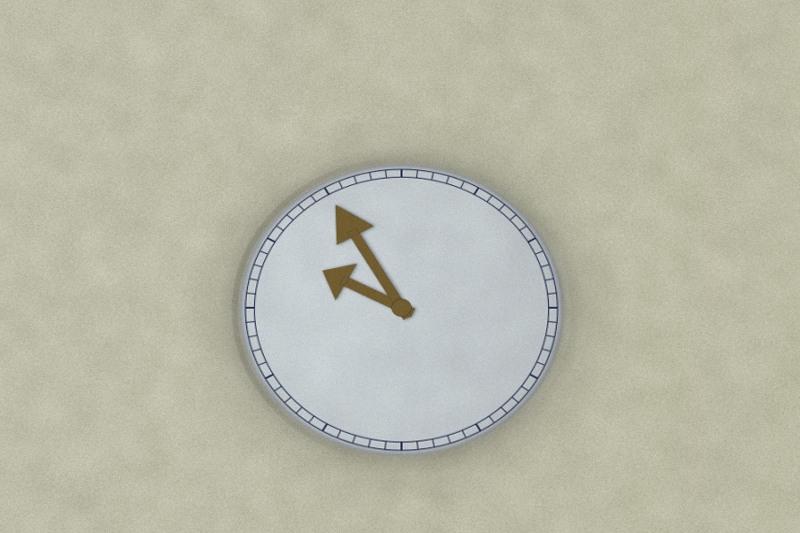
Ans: 9:55
